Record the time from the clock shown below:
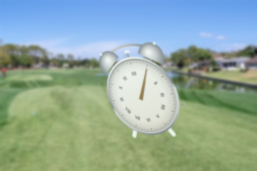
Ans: 1:05
